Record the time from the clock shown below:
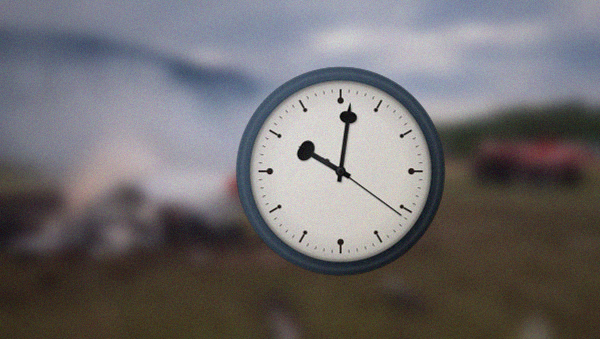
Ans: 10:01:21
